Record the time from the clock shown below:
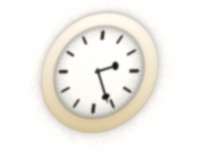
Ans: 2:26
